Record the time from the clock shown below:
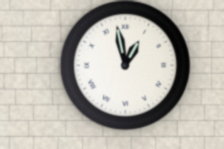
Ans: 12:58
